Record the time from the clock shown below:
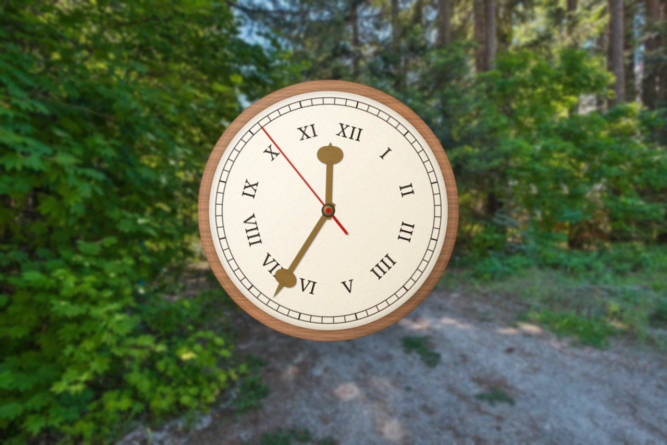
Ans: 11:32:51
